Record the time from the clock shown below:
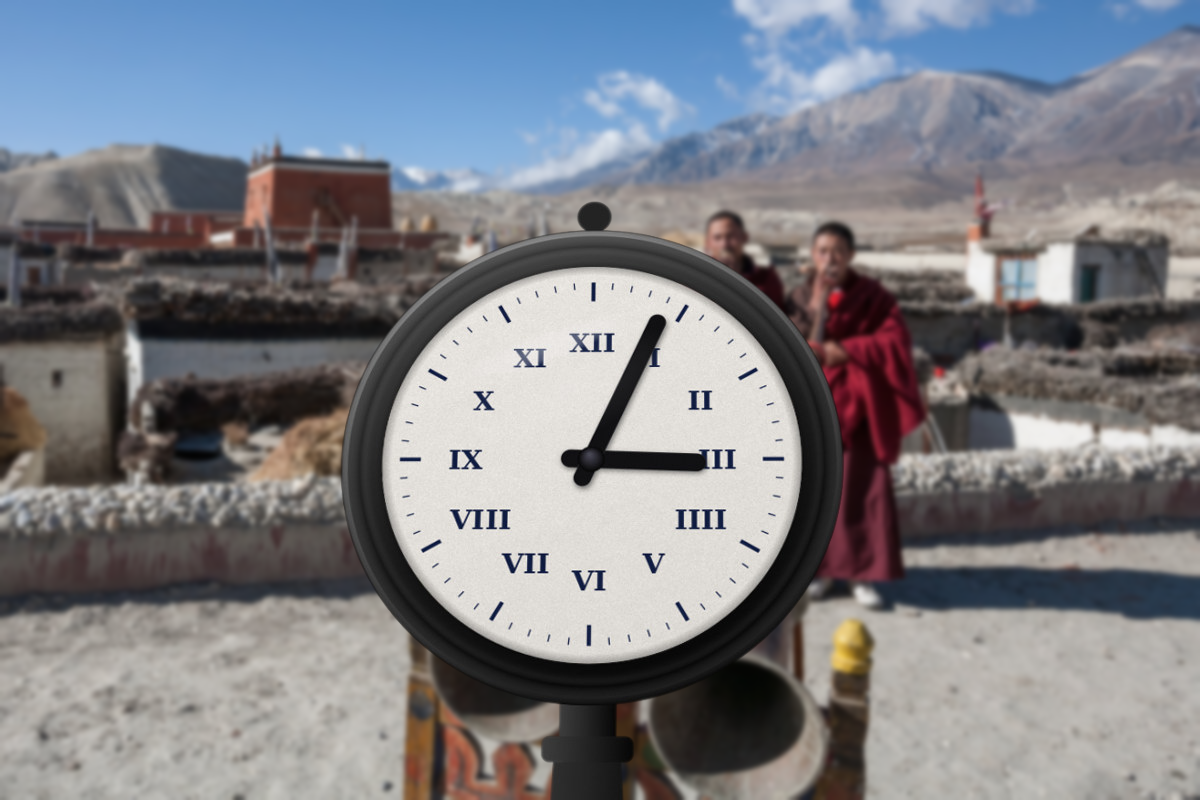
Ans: 3:04
